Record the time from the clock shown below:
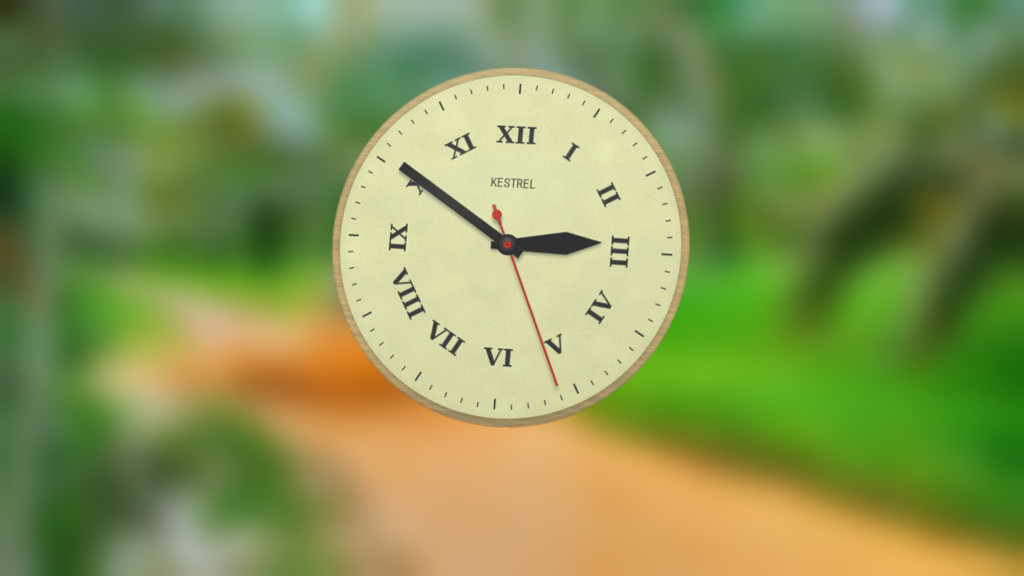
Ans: 2:50:26
